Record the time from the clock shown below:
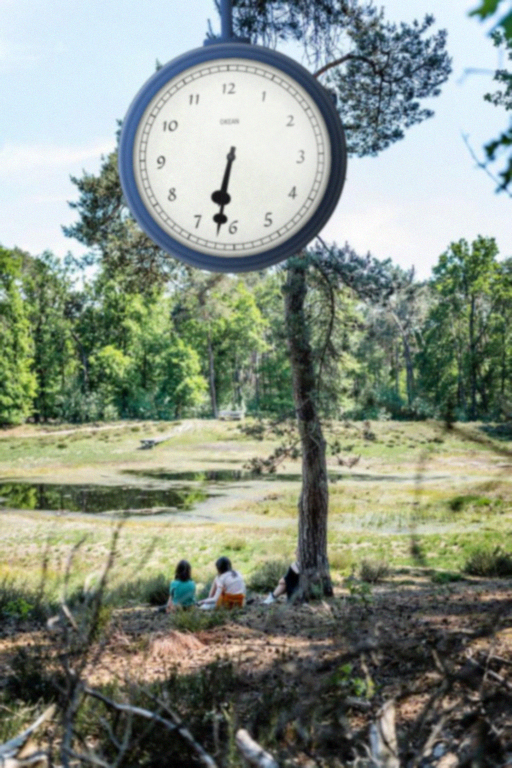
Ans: 6:32
